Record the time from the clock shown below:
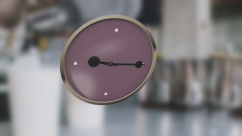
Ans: 9:15
